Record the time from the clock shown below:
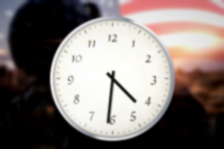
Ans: 4:31
